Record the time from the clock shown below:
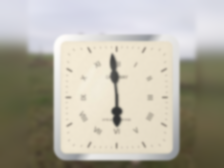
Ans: 5:59
